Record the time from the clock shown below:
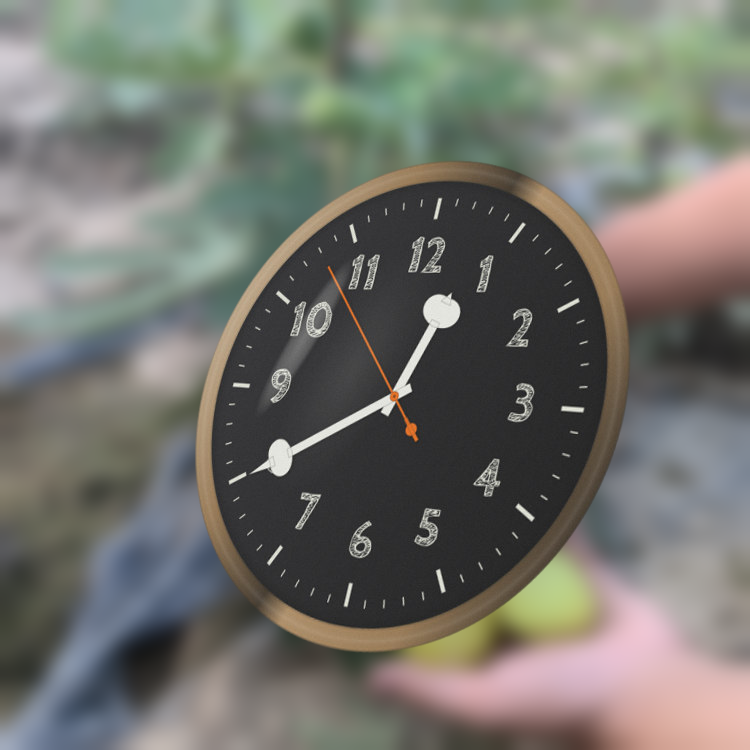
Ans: 12:39:53
